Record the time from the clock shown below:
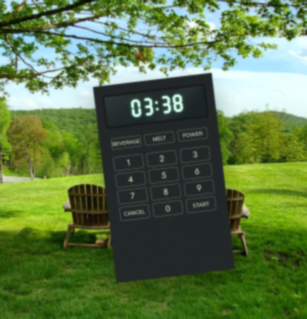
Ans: 3:38
